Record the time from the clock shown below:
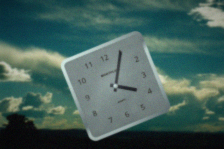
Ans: 4:05
